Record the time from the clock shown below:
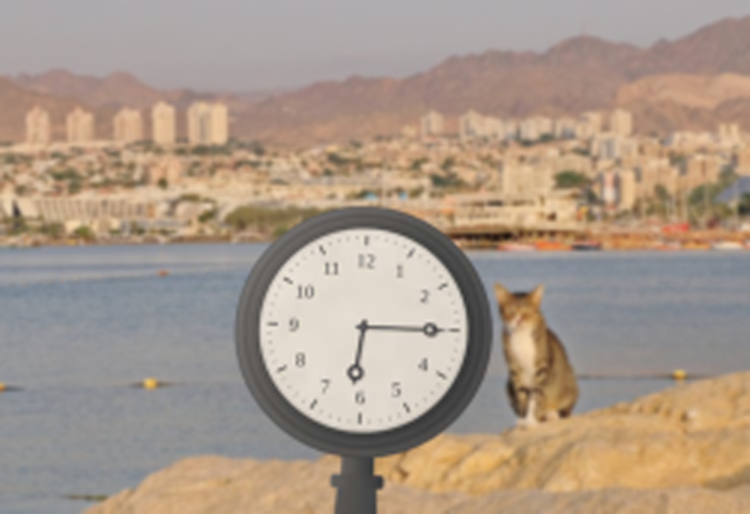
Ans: 6:15
